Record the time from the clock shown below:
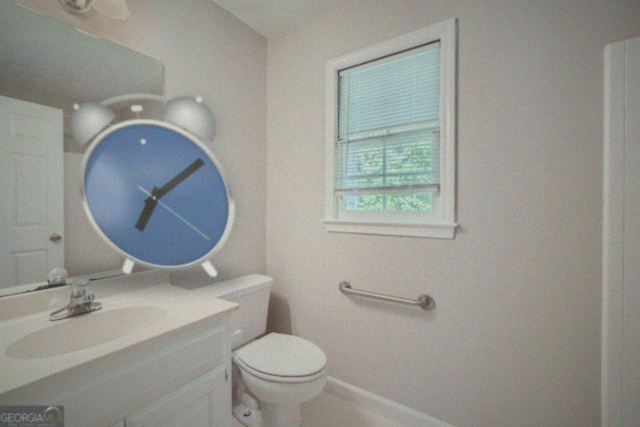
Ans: 7:09:22
